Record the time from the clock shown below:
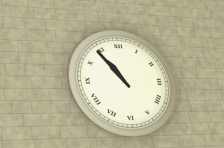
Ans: 10:54
